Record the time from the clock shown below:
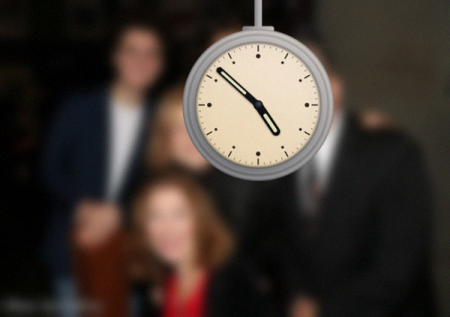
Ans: 4:52
